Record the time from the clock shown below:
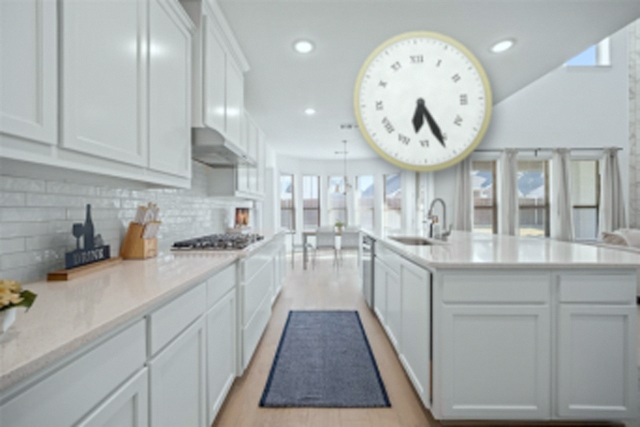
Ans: 6:26
